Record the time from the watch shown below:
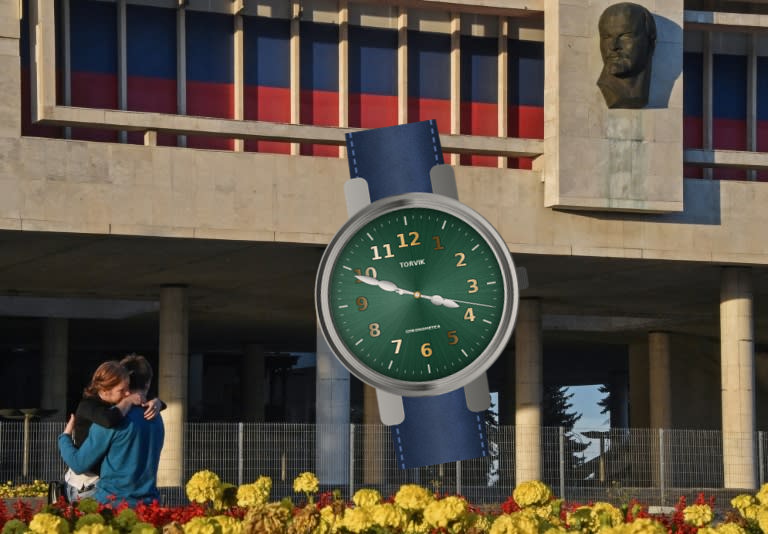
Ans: 3:49:18
